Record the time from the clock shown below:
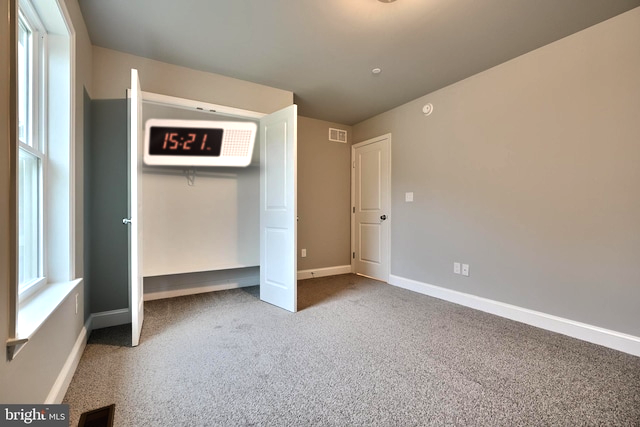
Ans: 15:21
